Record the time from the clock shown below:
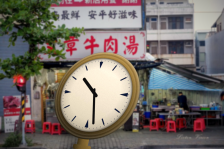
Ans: 10:28
